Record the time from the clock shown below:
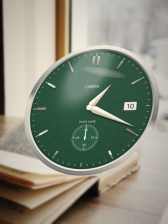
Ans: 1:19
